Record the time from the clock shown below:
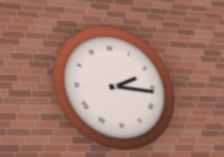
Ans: 2:16
